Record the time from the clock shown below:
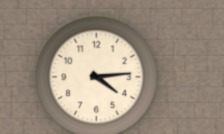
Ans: 4:14
